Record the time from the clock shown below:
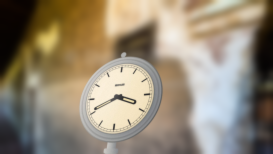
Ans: 3:41
